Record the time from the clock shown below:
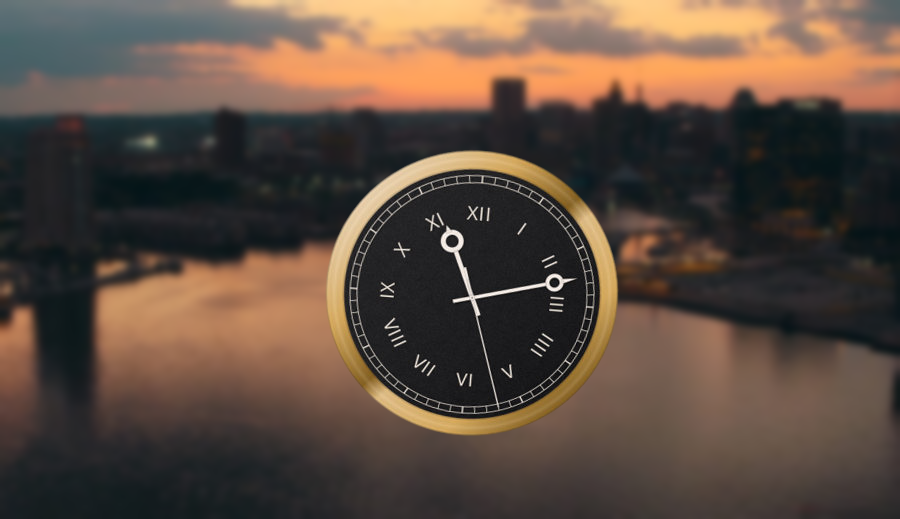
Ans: 11:12:27
